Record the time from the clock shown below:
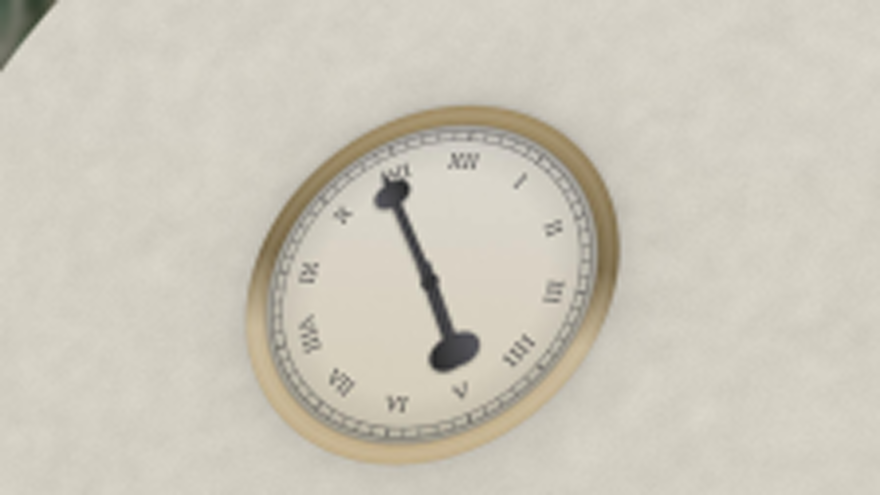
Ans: 4:54
